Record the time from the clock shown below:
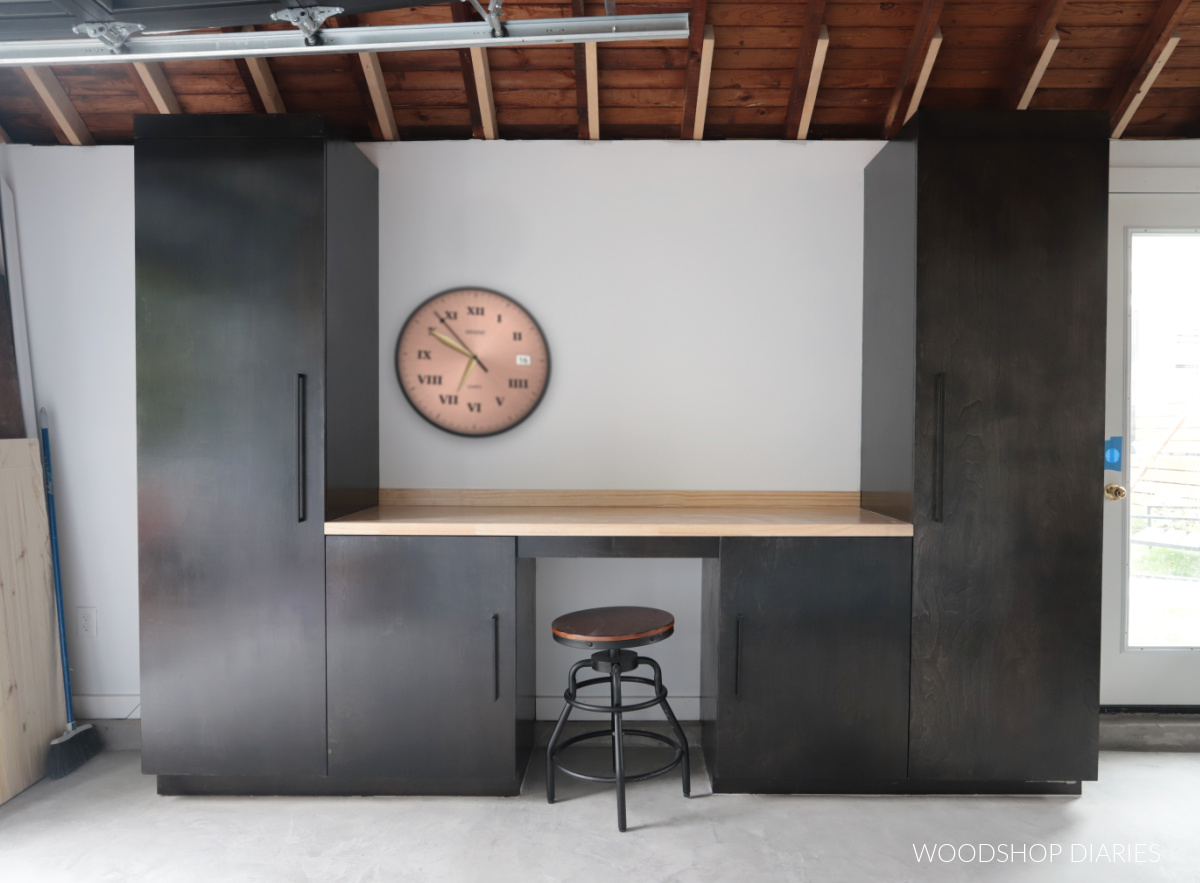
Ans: 6:49:53
